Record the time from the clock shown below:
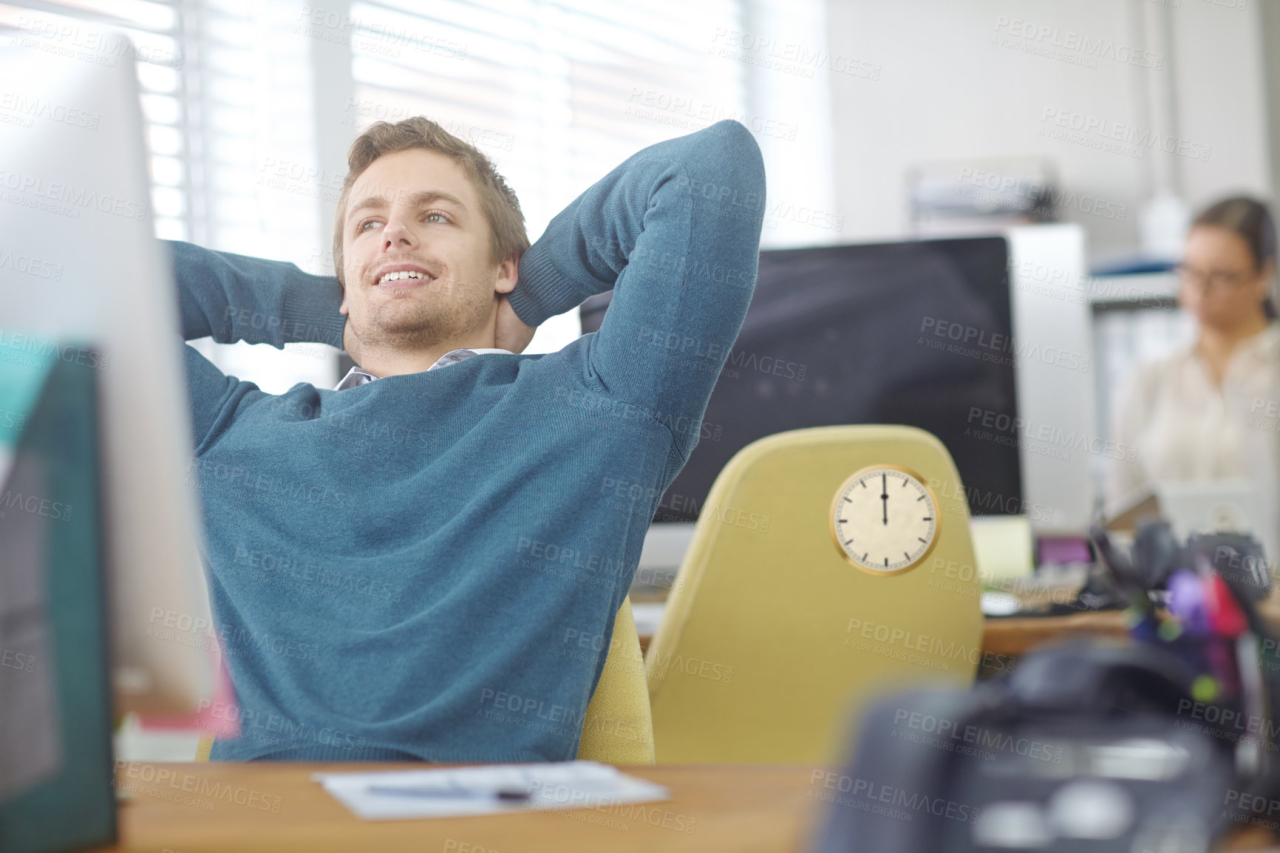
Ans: 12:00
